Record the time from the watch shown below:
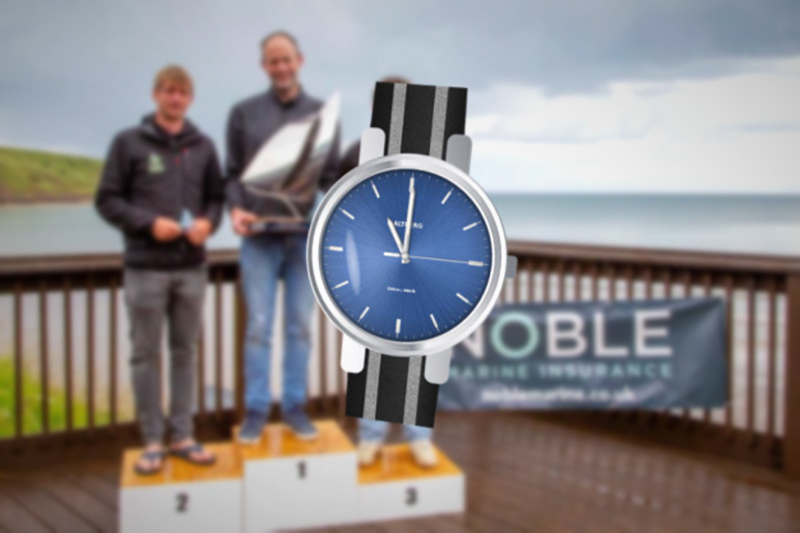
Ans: 11:00:15
